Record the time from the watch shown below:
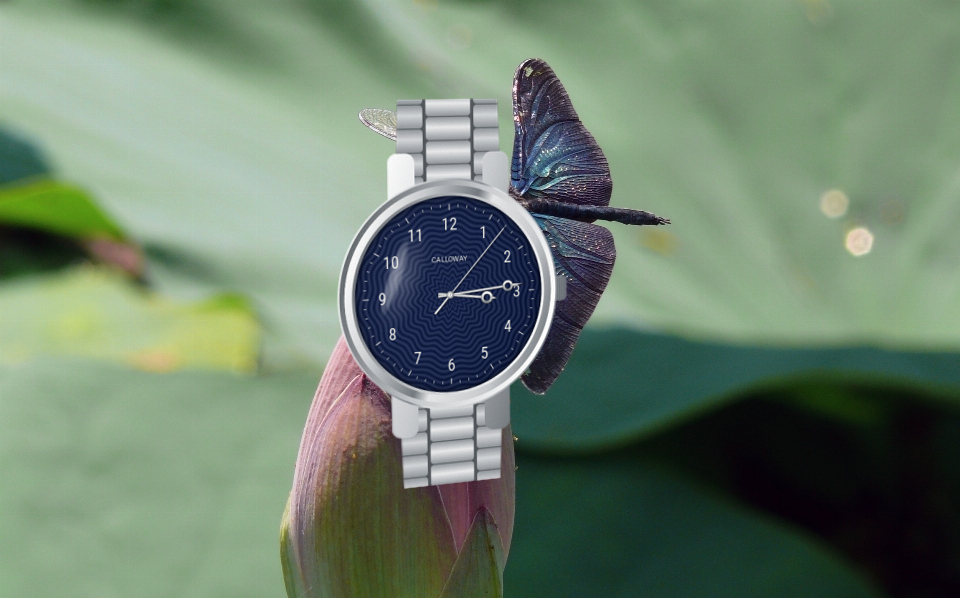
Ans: 3:14:07
